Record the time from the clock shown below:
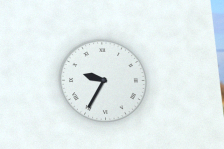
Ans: 9:35
